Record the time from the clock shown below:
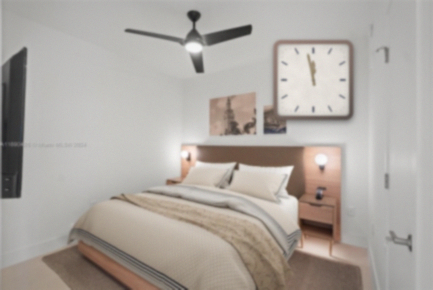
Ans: 11:58
